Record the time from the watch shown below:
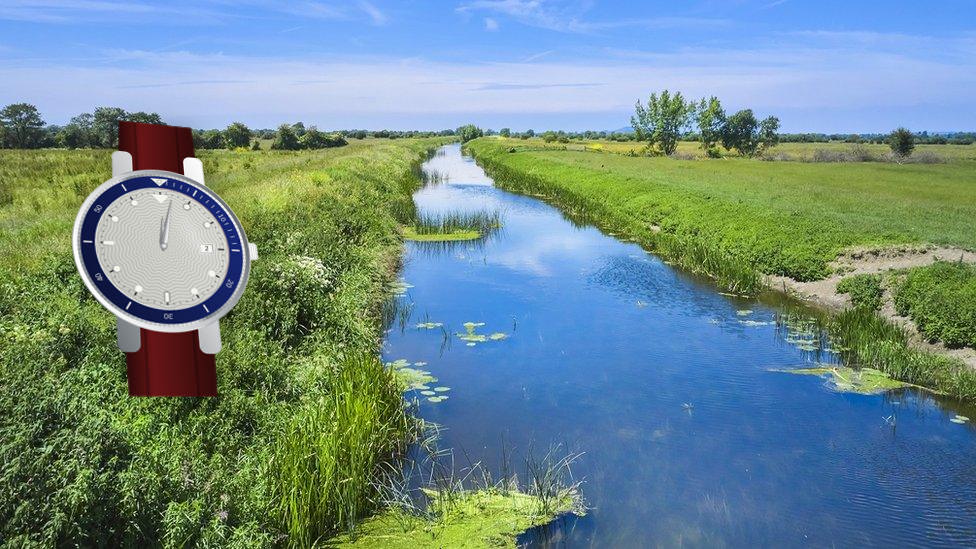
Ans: 12:02
